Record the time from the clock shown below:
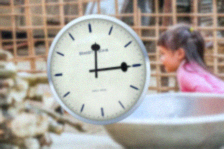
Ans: 12:15
